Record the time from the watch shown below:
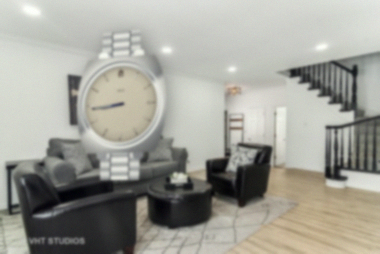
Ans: 8:44
